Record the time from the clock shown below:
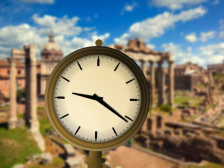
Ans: 9:21
